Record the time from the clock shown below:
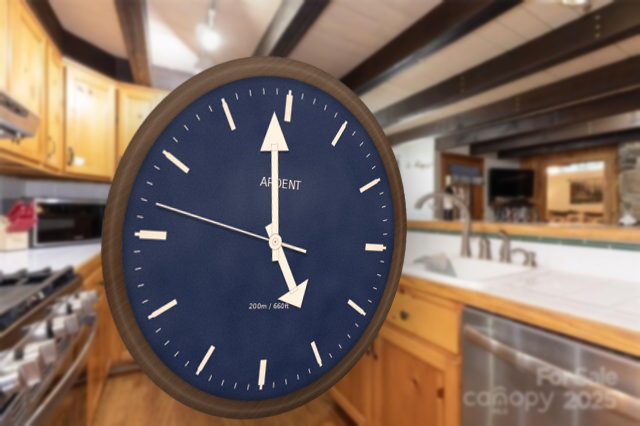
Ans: 4:58:47
